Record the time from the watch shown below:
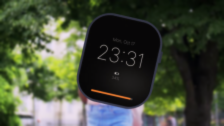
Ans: 23:31
